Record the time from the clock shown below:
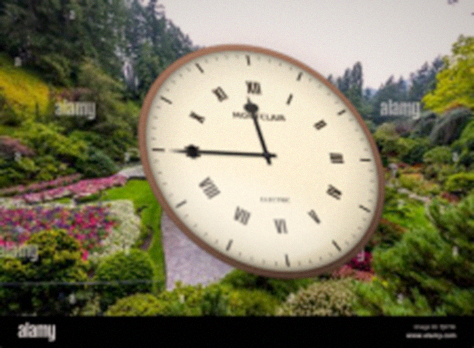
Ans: 11:45
